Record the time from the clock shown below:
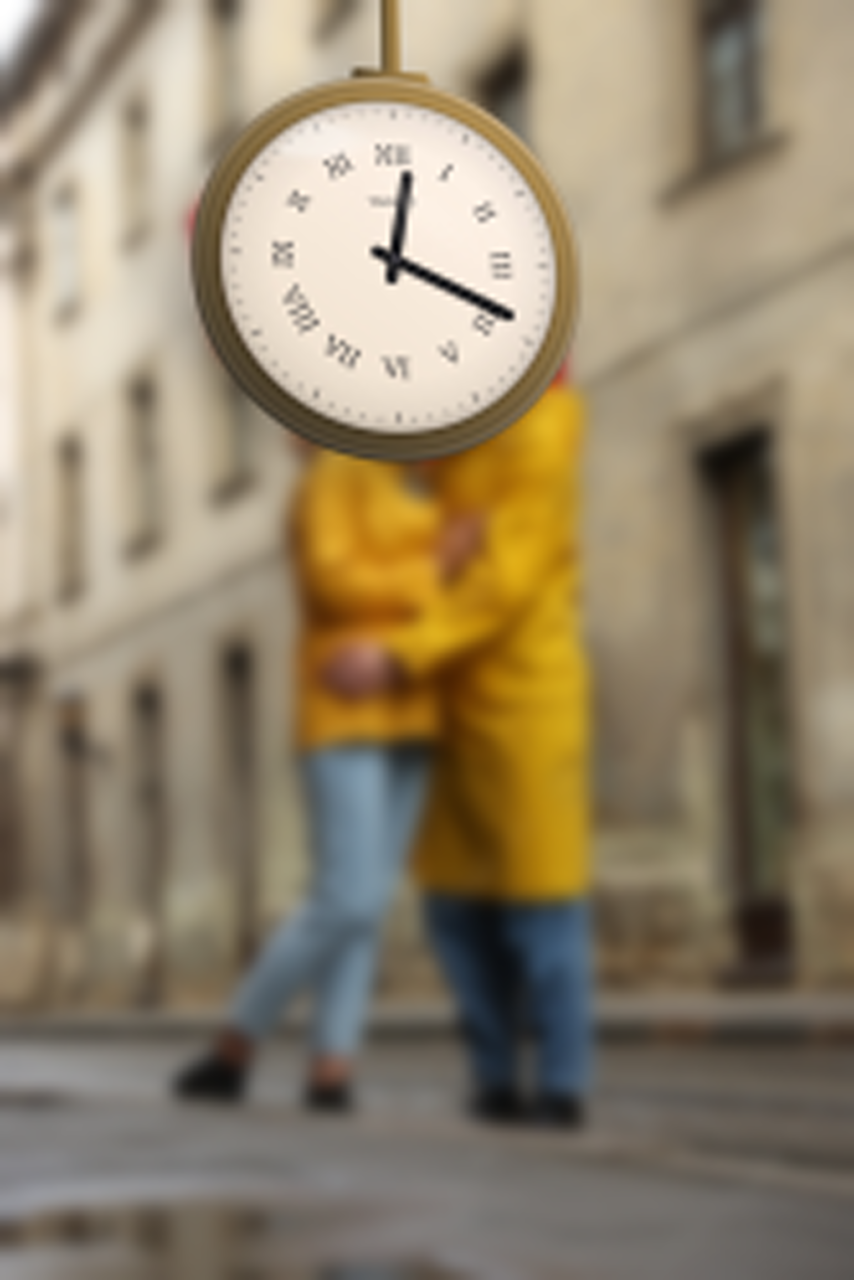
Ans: 12:19
